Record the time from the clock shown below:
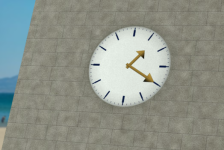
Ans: 1:20
